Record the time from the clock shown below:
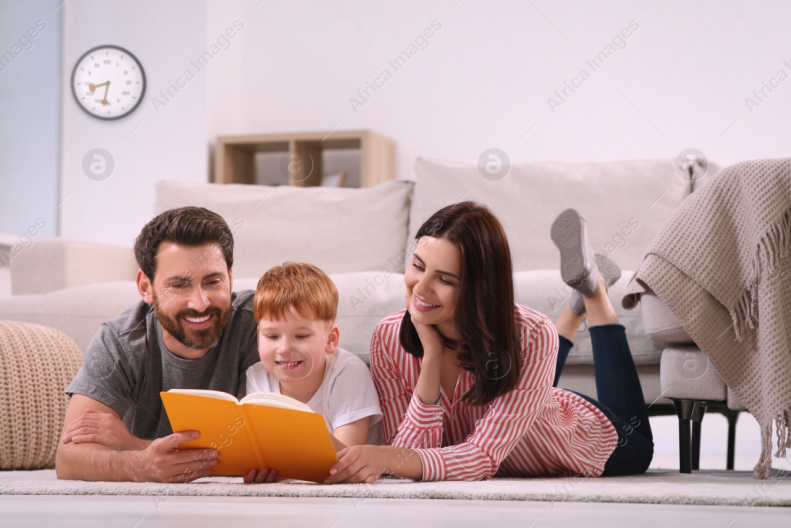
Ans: 8:32
